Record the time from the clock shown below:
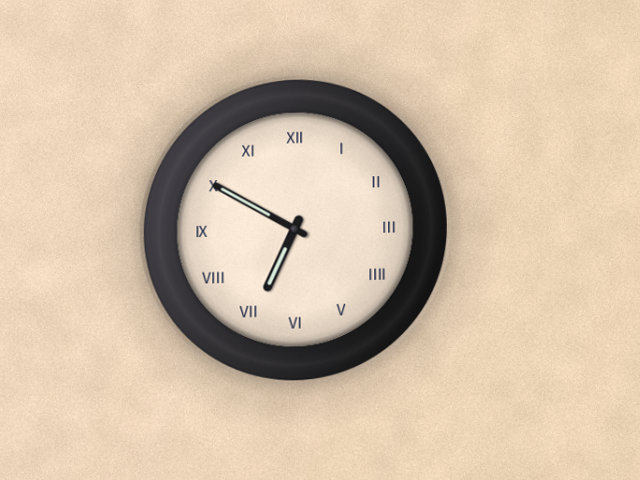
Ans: 6:50
